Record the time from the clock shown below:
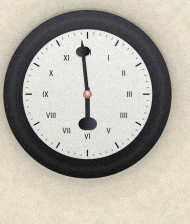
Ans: 5:59
